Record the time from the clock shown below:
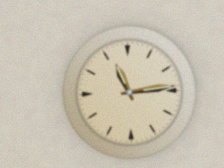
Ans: 11:14
